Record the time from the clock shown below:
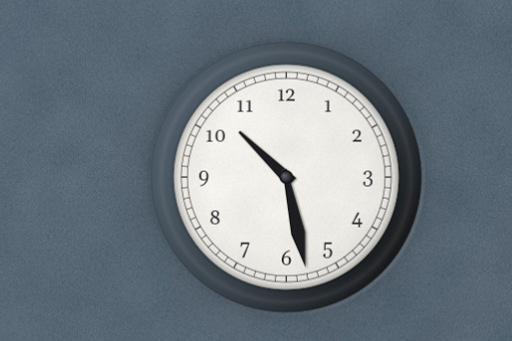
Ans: 10:28
